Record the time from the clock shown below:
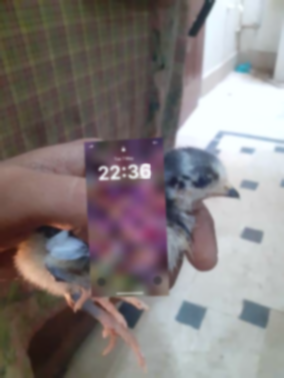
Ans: 22:36
